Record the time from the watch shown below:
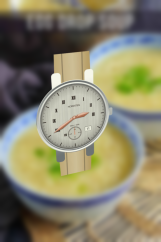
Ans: 2:40
